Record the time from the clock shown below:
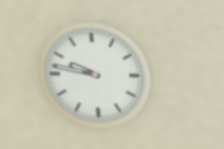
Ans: 9:47
